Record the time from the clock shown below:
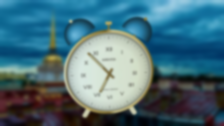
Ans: 6:53
